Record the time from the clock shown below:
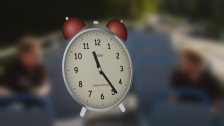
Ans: 11:24
